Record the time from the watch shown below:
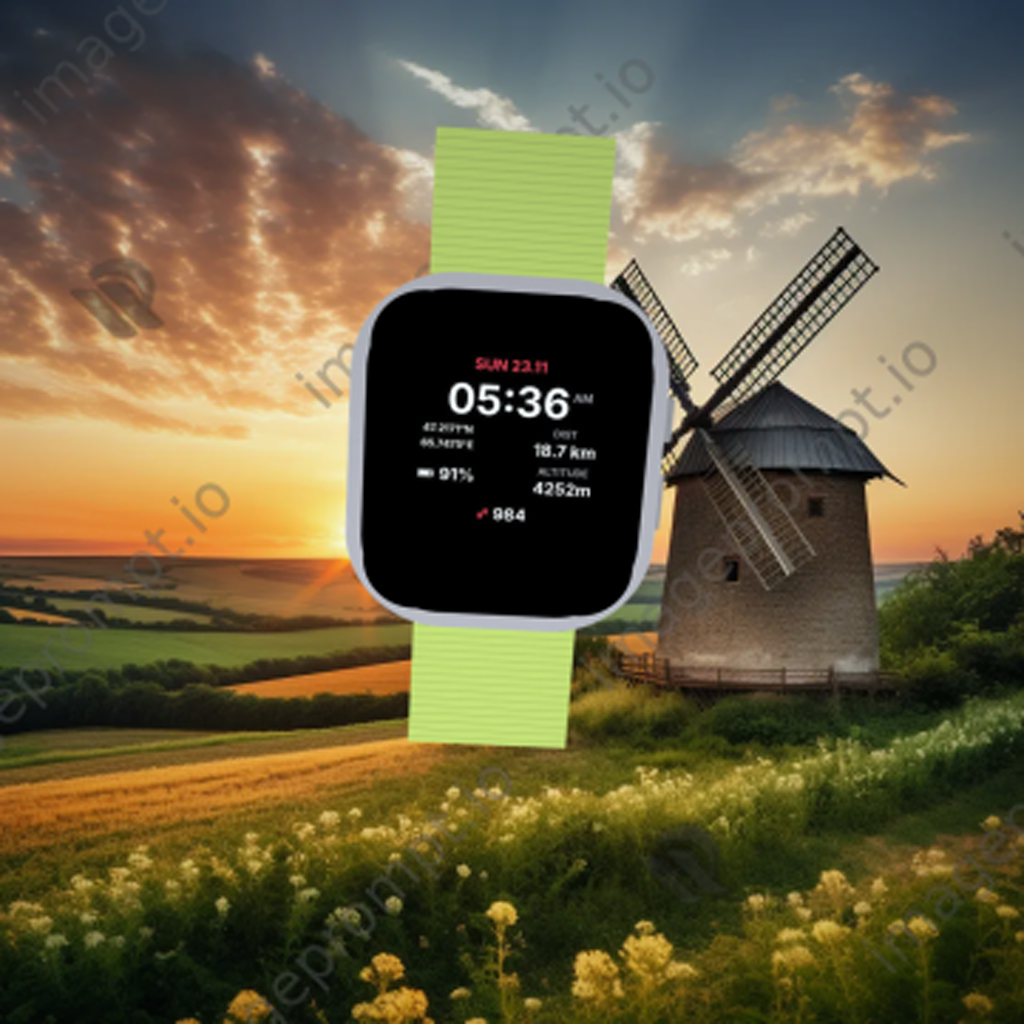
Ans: 5:36
